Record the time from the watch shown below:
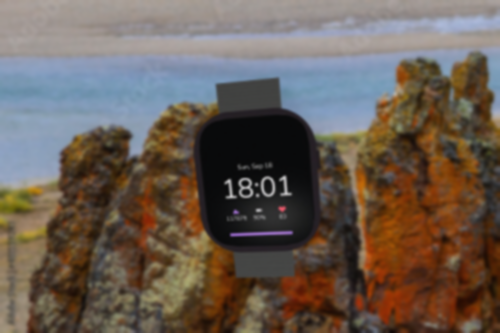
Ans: 18:01
